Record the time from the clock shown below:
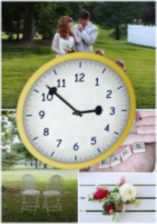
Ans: 2:52
